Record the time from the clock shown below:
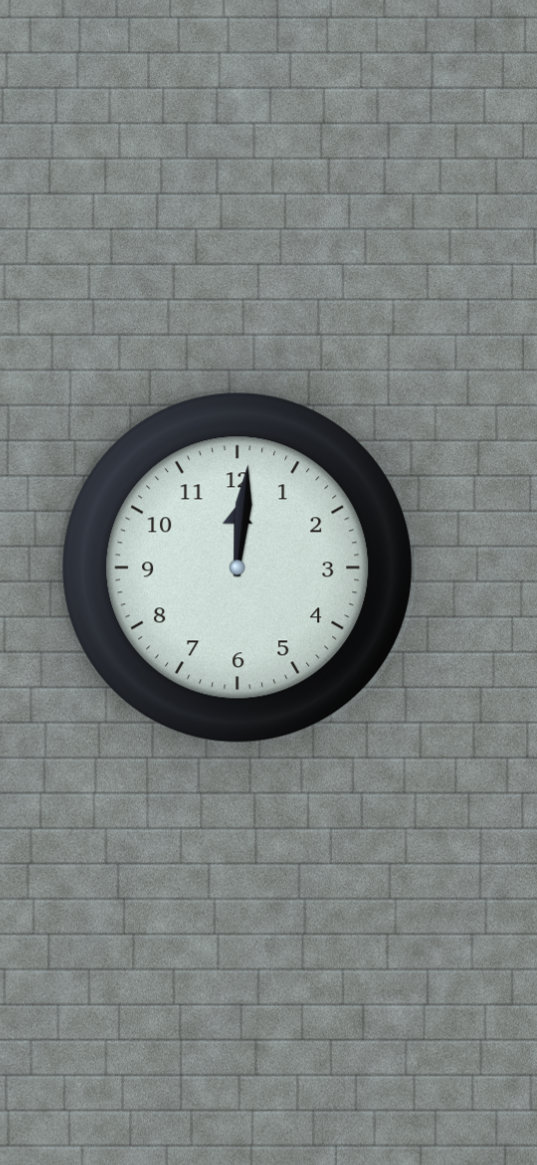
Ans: 12:01
